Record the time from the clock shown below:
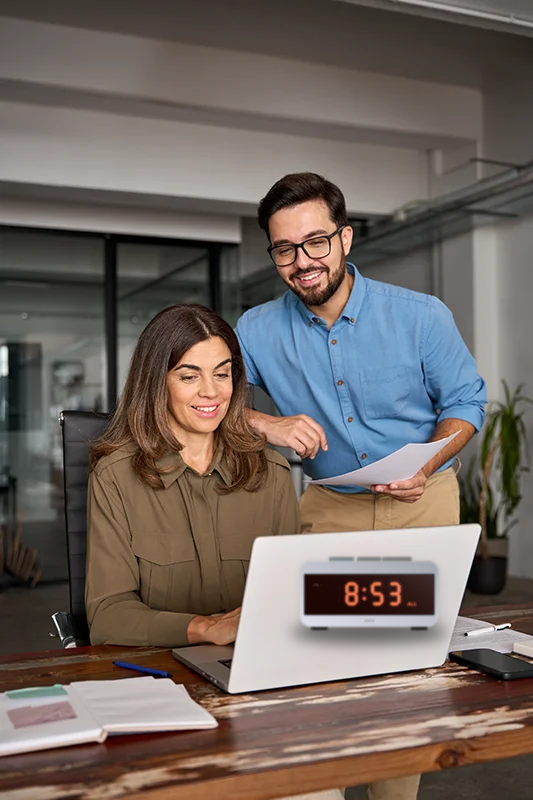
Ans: 8:53
